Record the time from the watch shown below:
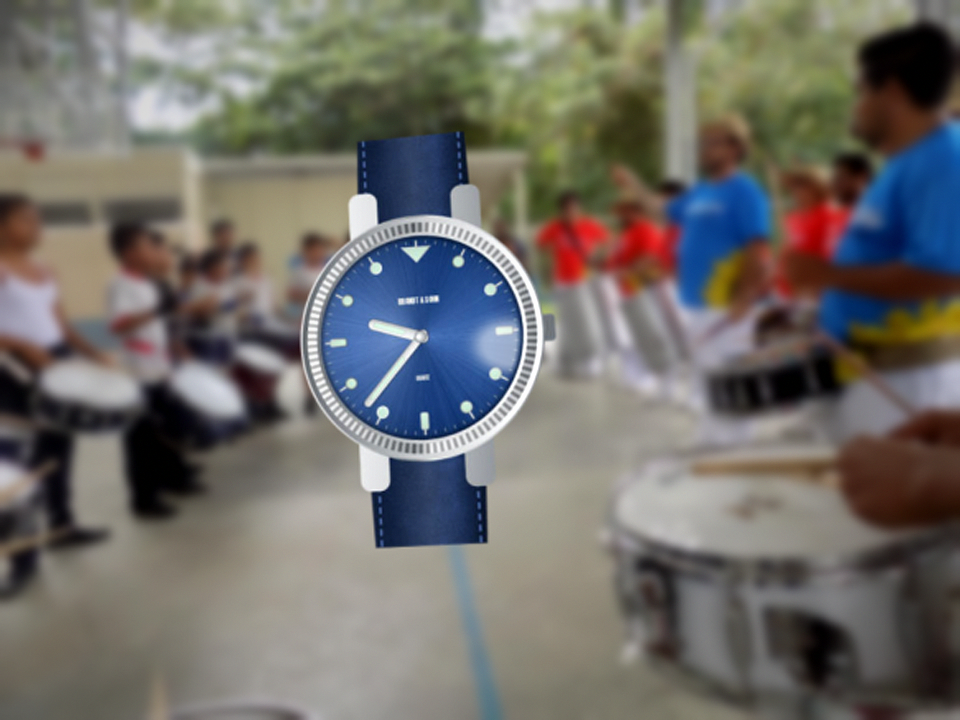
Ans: 9:37
